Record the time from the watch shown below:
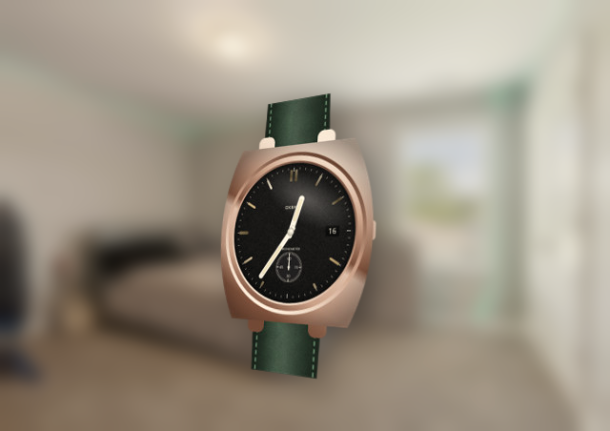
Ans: 12:36
